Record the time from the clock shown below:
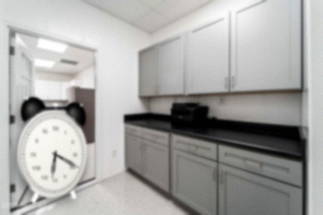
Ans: 6:19
